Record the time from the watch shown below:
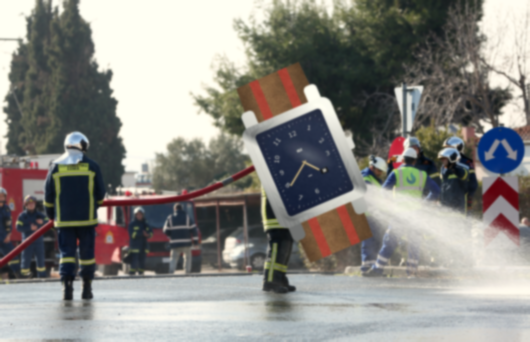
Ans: 4:39
